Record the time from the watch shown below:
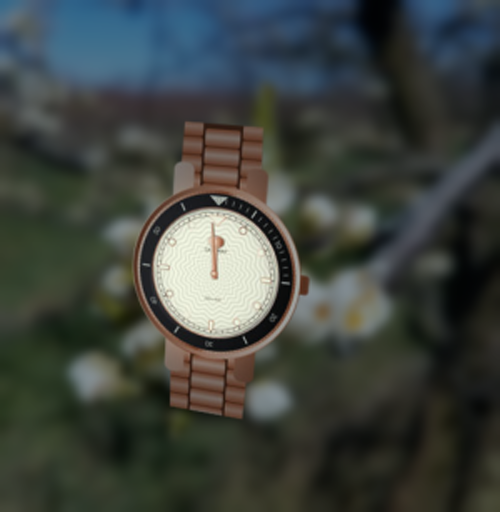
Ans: 11:59
